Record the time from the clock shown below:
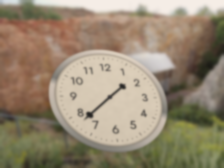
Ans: 1:38
